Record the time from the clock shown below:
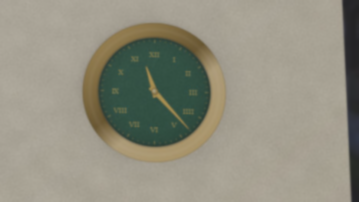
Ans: 11:23
